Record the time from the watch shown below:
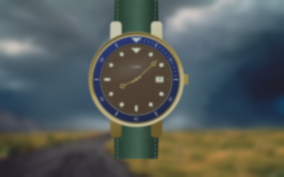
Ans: 8:08
